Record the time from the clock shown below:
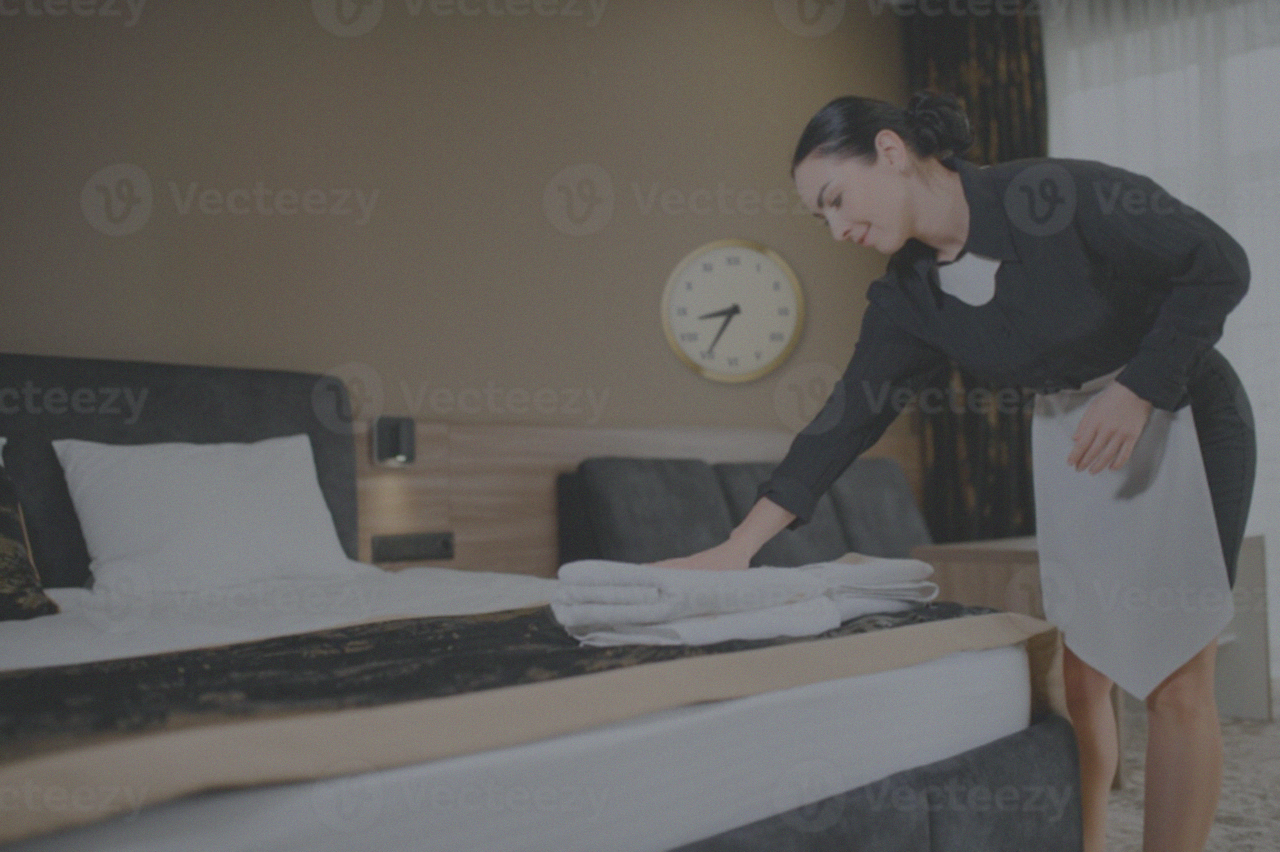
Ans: 8:35
